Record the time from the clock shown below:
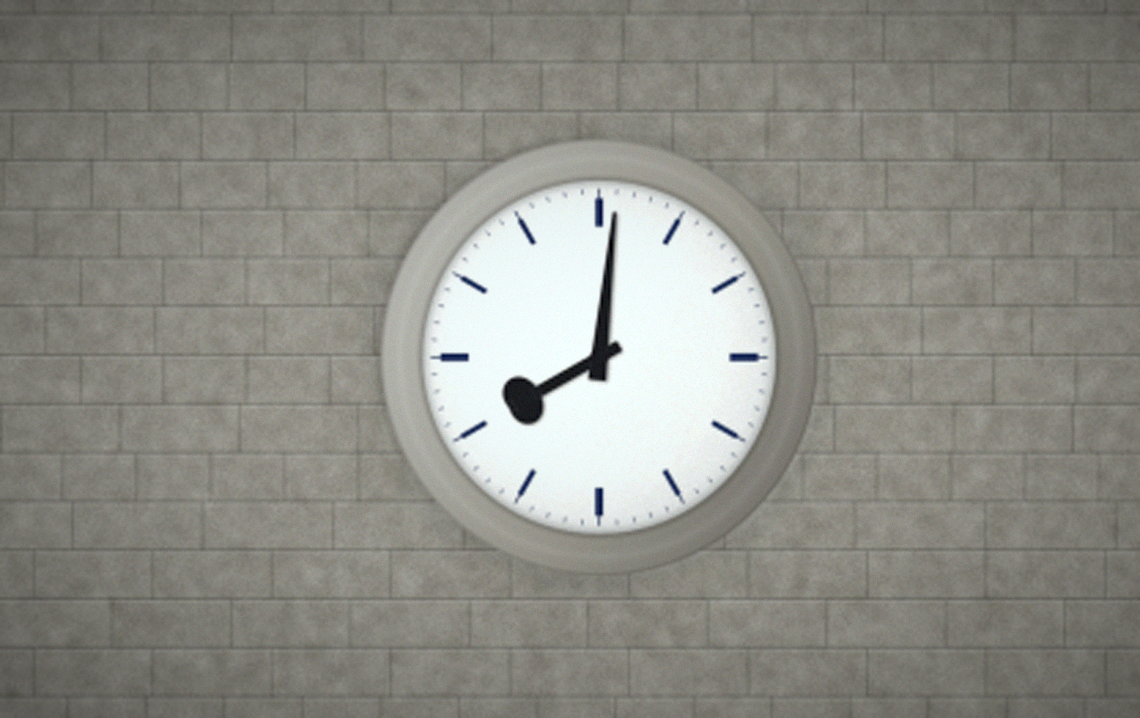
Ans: 8:01
